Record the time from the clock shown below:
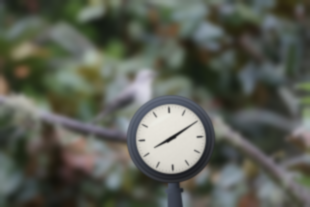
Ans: 8:10
